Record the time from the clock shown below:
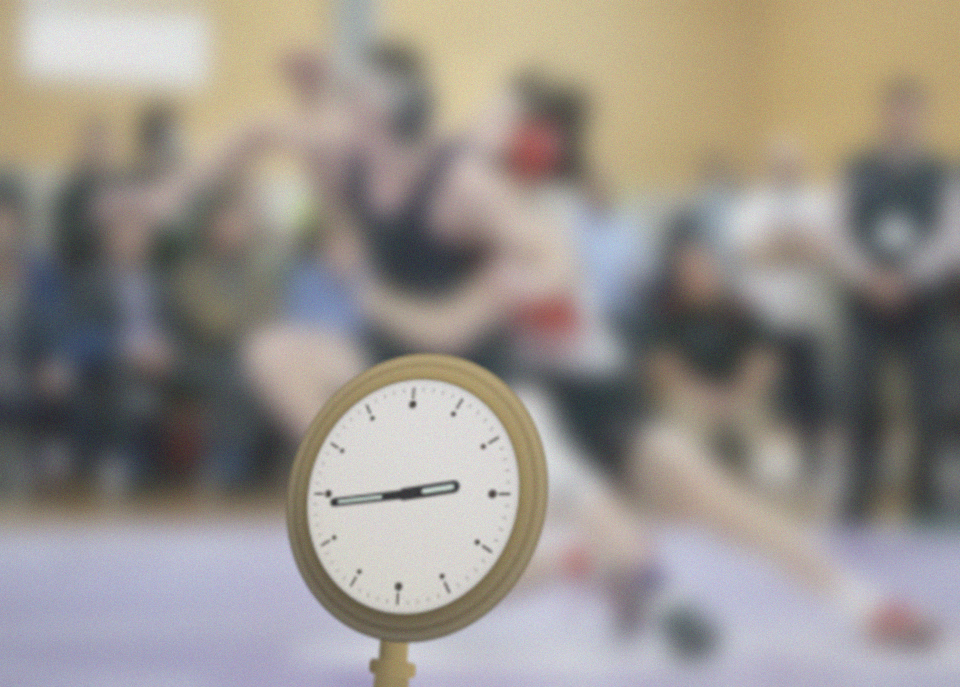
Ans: 2:44
